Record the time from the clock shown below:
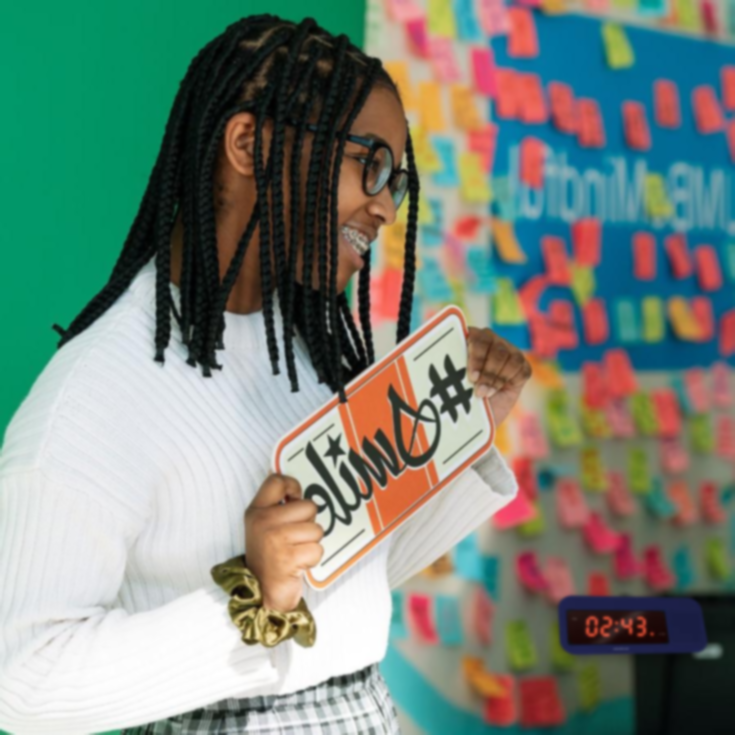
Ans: 2:43
